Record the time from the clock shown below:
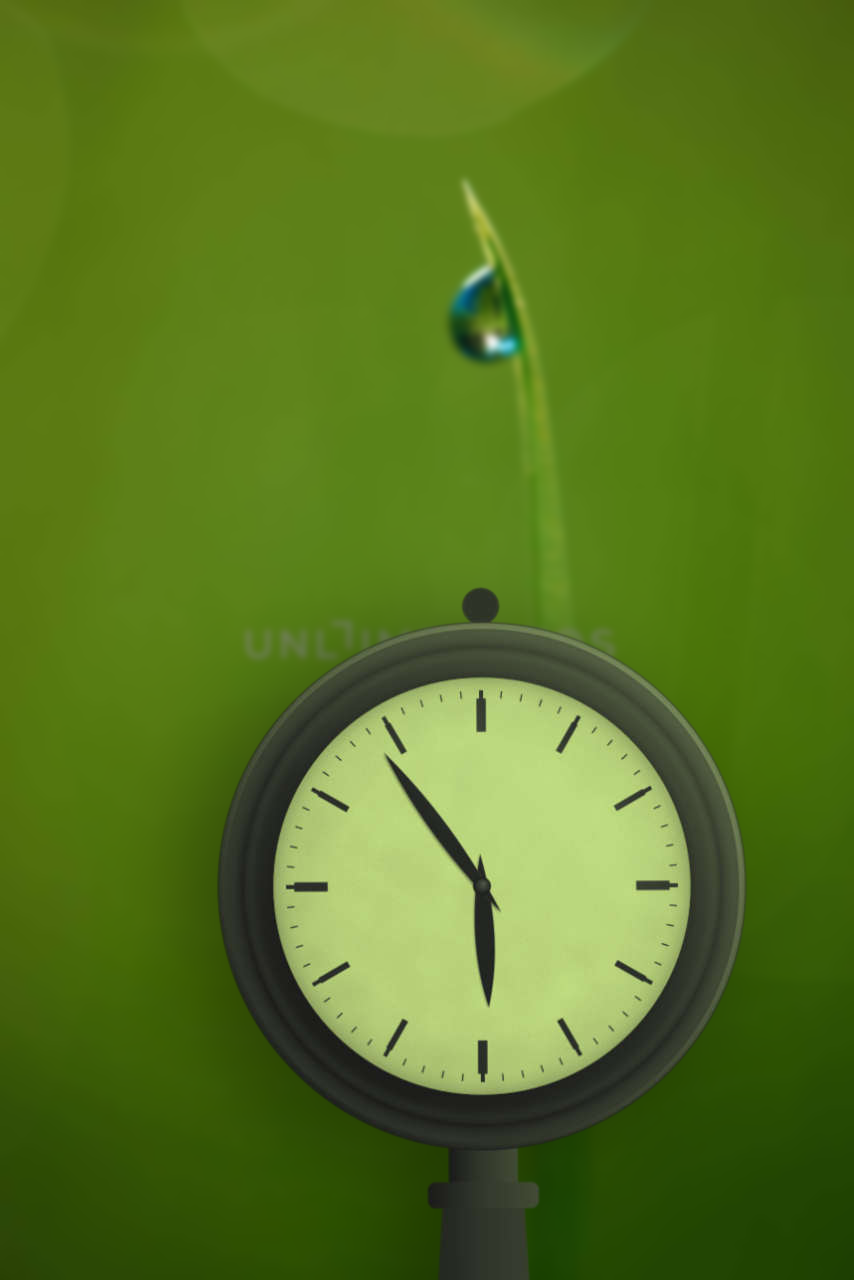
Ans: 5:54
